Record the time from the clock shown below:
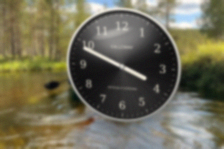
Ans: 3:49
